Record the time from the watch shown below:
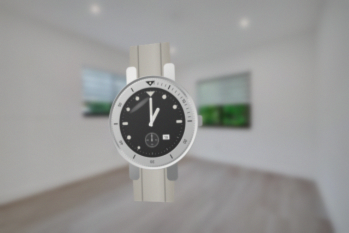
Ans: 1:00
